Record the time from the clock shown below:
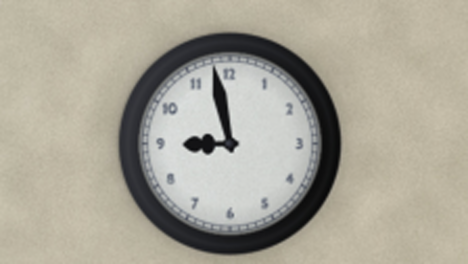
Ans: 8:58
